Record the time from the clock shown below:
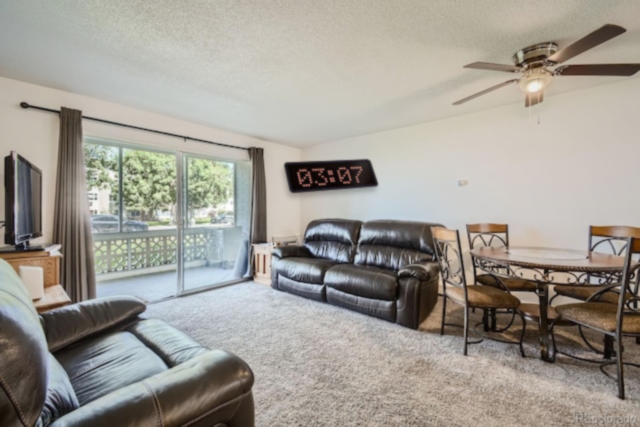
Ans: 3:07
